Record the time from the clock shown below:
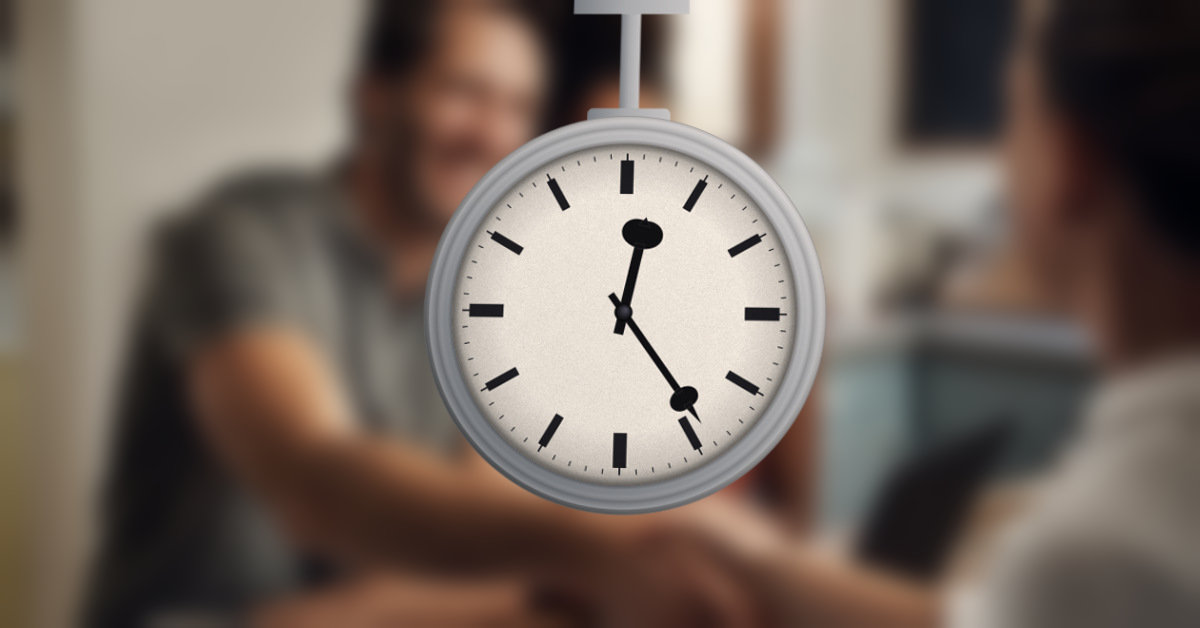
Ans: 12:24
